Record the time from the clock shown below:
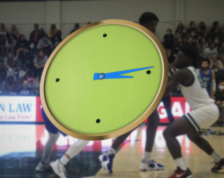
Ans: 3:14
